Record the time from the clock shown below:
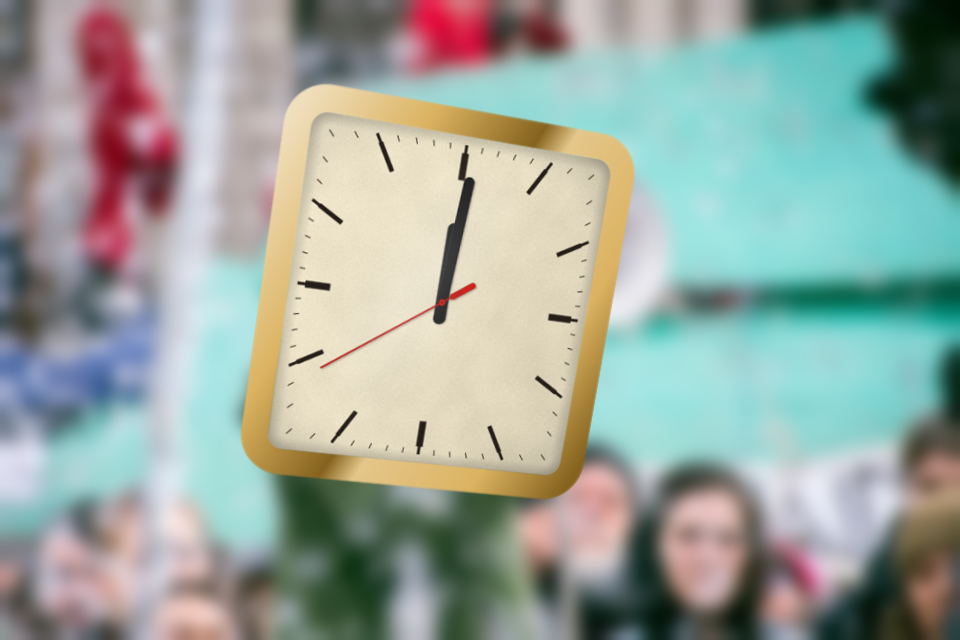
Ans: 12:00:39
